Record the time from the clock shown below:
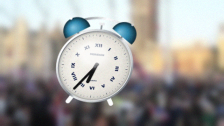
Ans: 6:36
